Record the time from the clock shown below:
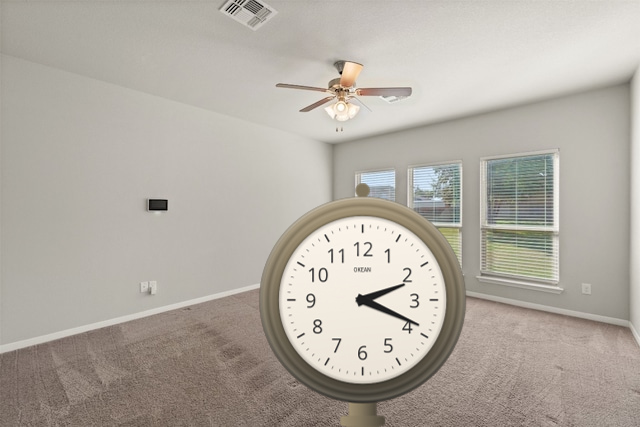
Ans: 2:19
